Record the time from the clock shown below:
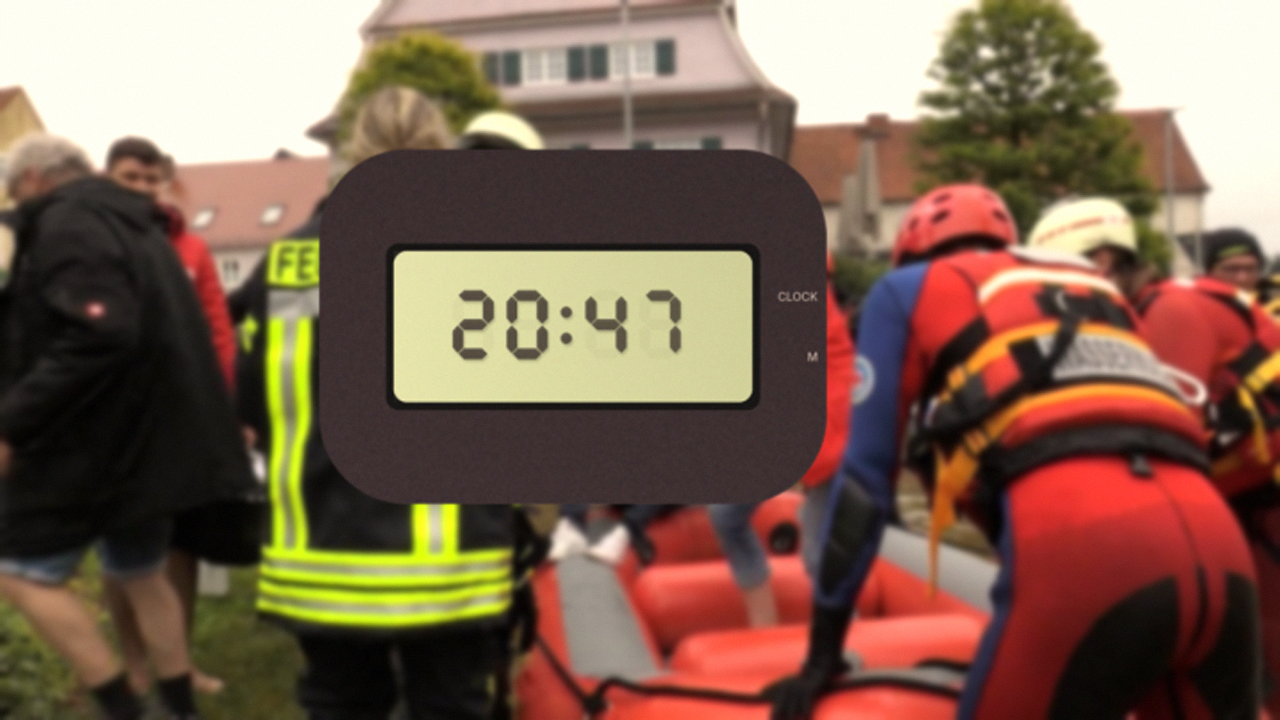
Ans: 20:47
